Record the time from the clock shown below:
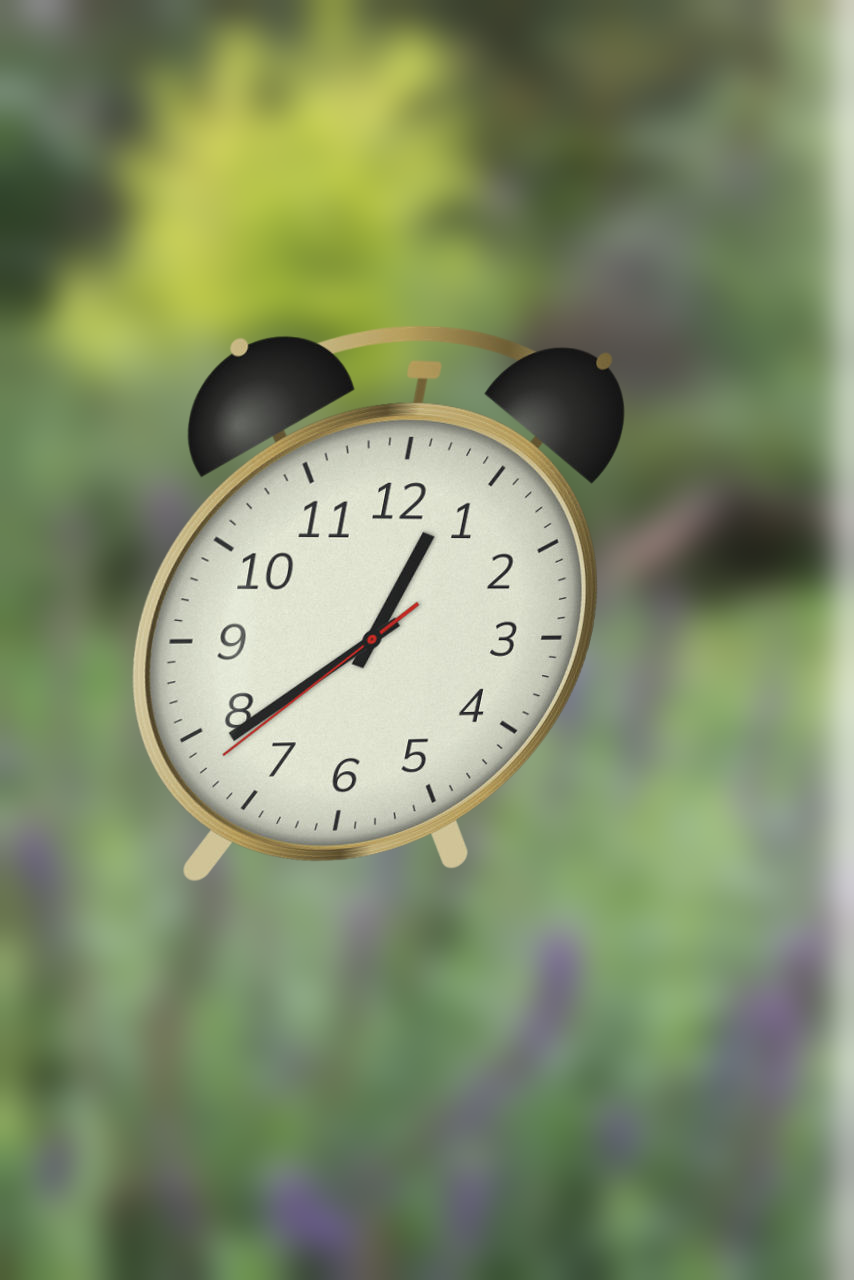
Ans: 12:38:38
